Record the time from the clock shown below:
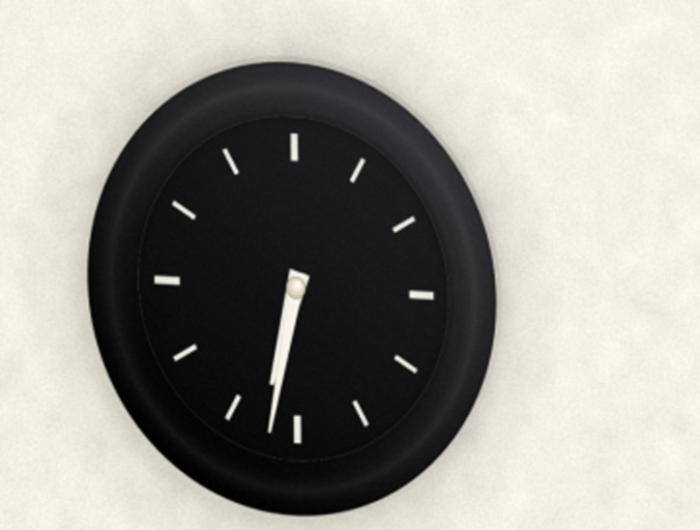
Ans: 6:32
